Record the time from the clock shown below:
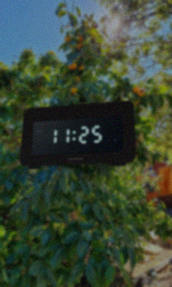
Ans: 11:25
